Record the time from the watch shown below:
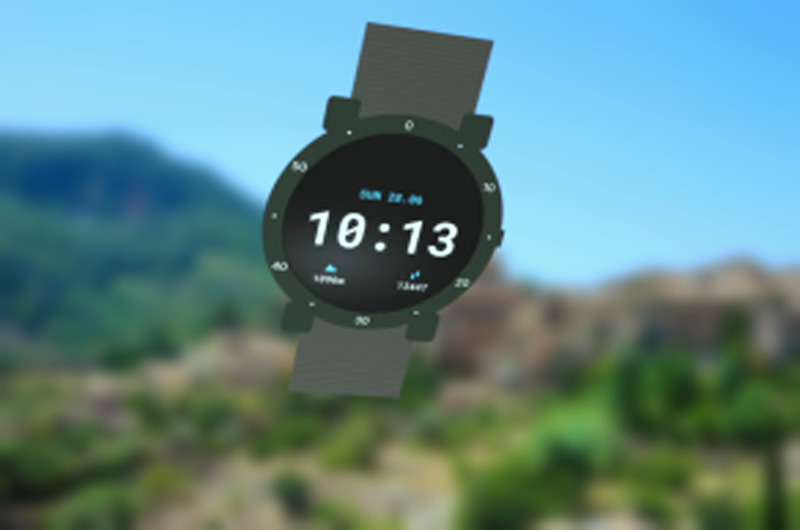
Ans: 10:13
